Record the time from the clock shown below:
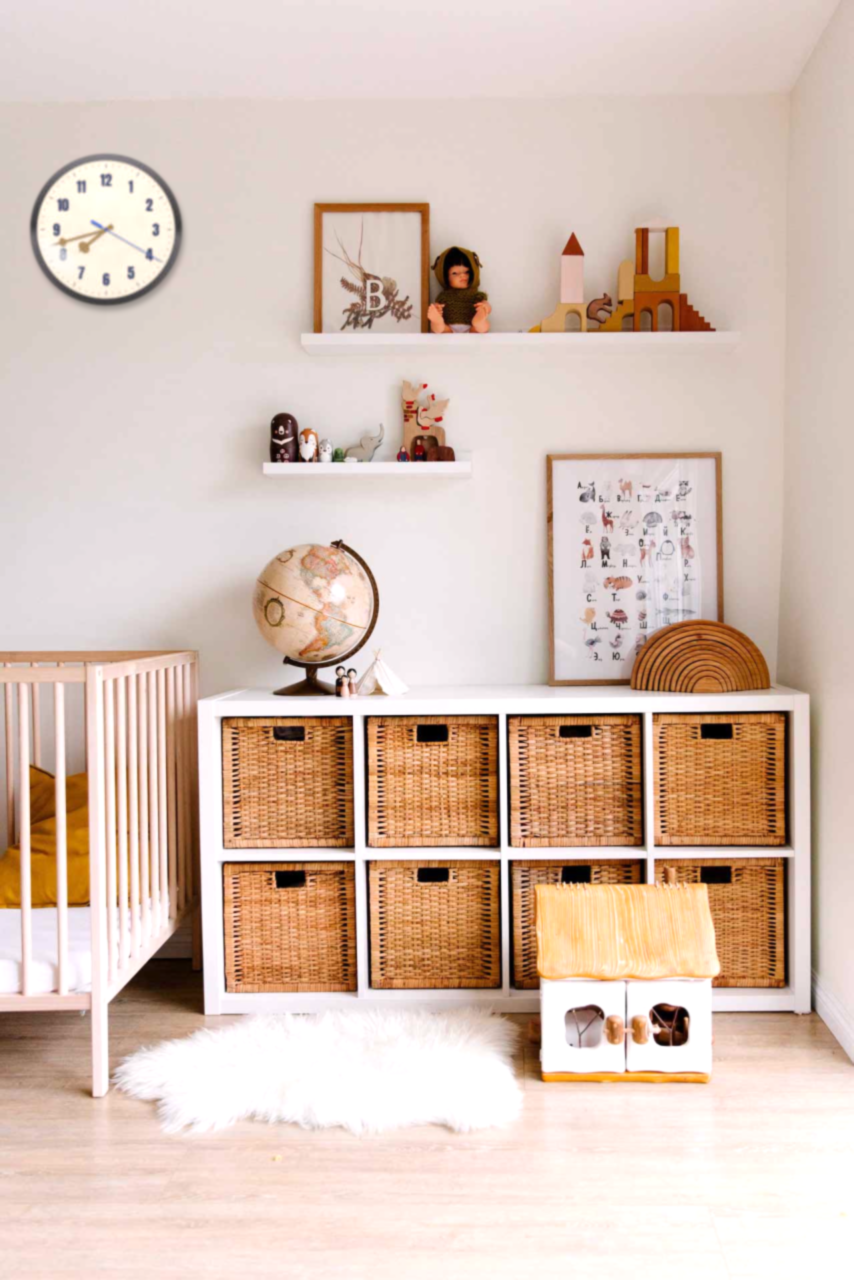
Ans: 7:42:20
